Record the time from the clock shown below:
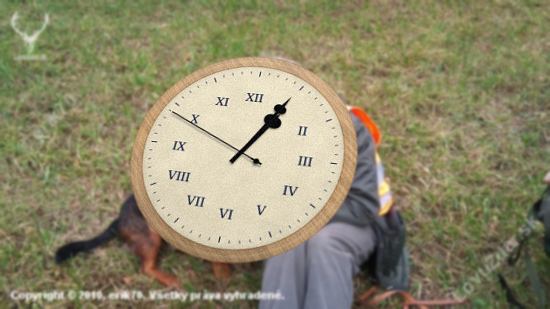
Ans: 1:04:49
